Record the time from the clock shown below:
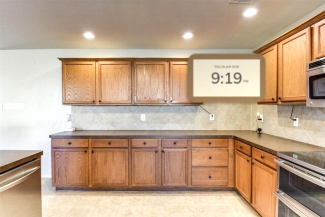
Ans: 9:19
